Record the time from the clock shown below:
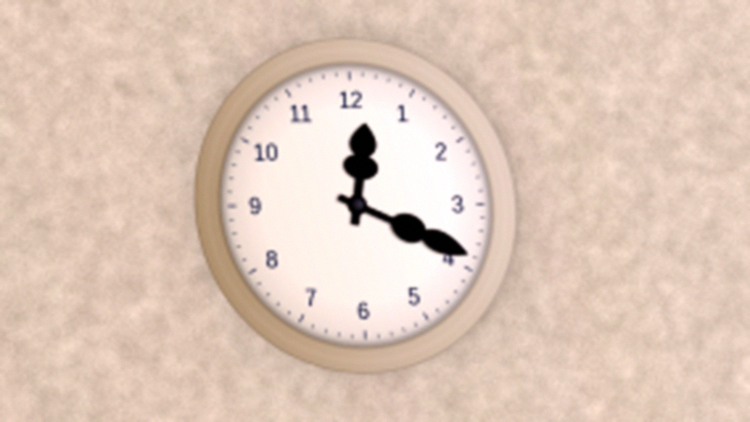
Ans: 12:19
